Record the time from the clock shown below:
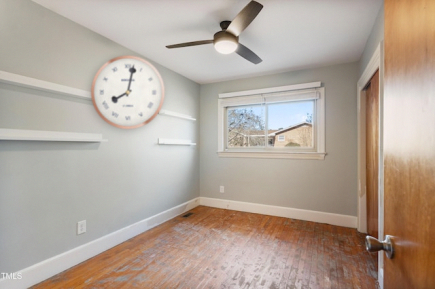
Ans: 8:02
